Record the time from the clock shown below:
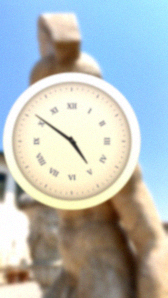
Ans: 4:51
